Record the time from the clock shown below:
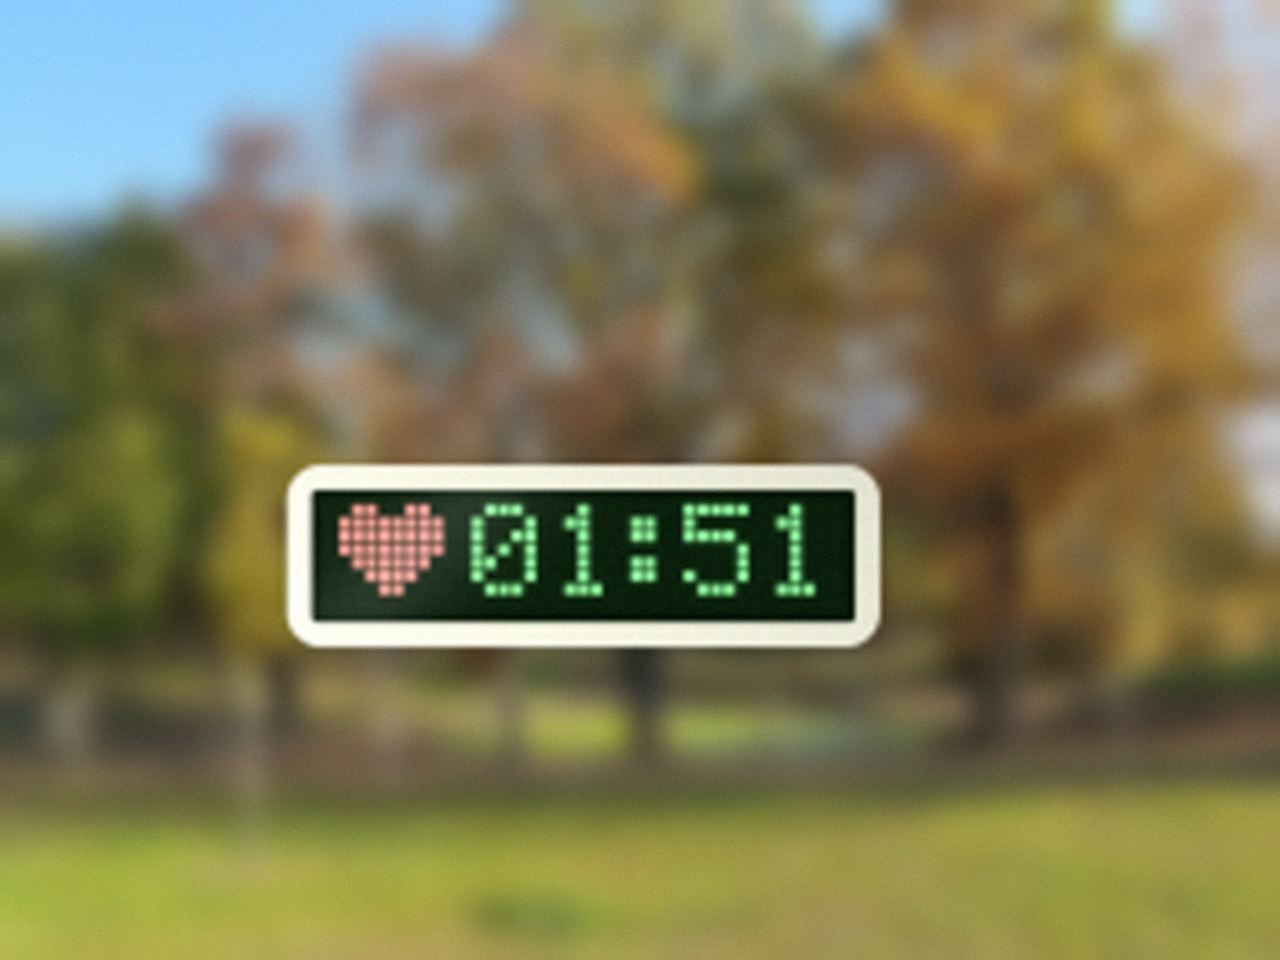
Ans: 1:51
